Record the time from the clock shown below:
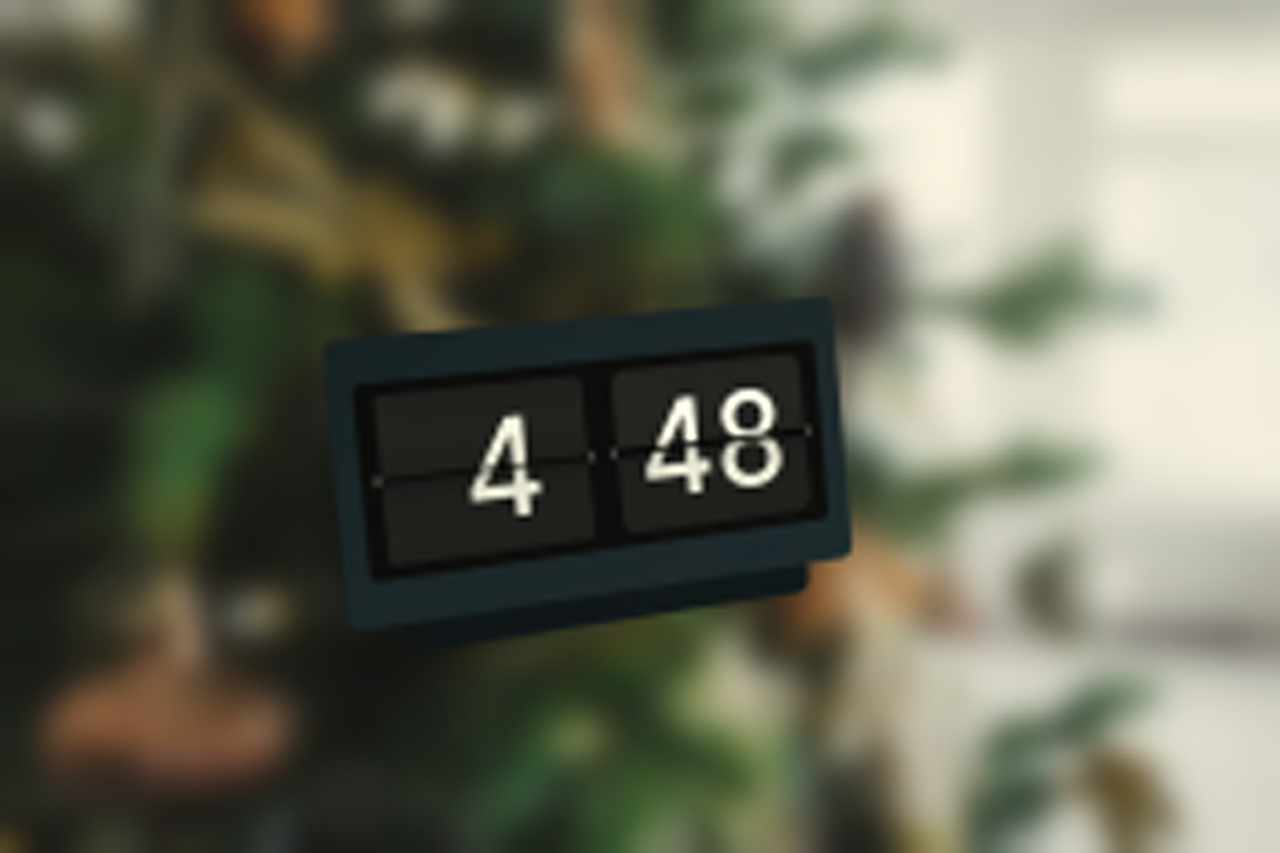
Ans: 4:48
